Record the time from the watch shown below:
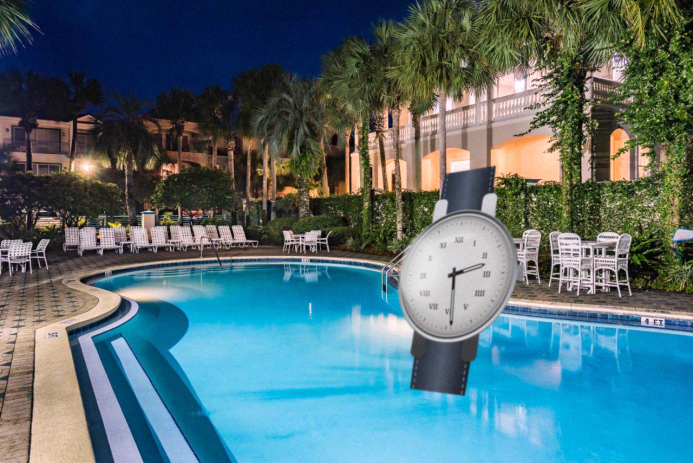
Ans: 2:29
